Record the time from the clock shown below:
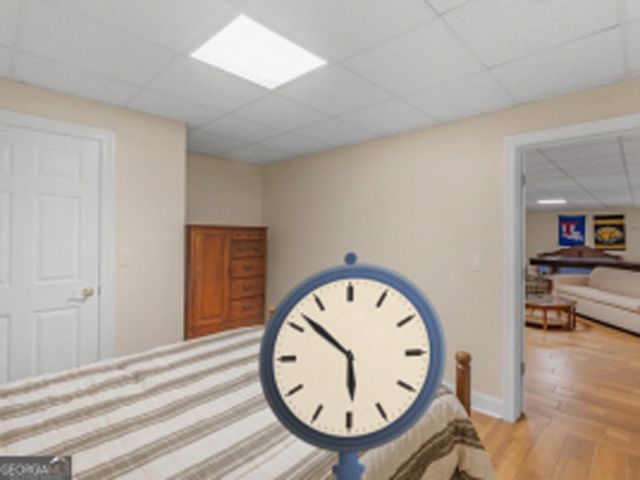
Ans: 5:52
